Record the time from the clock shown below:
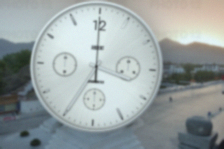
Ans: 3:35
